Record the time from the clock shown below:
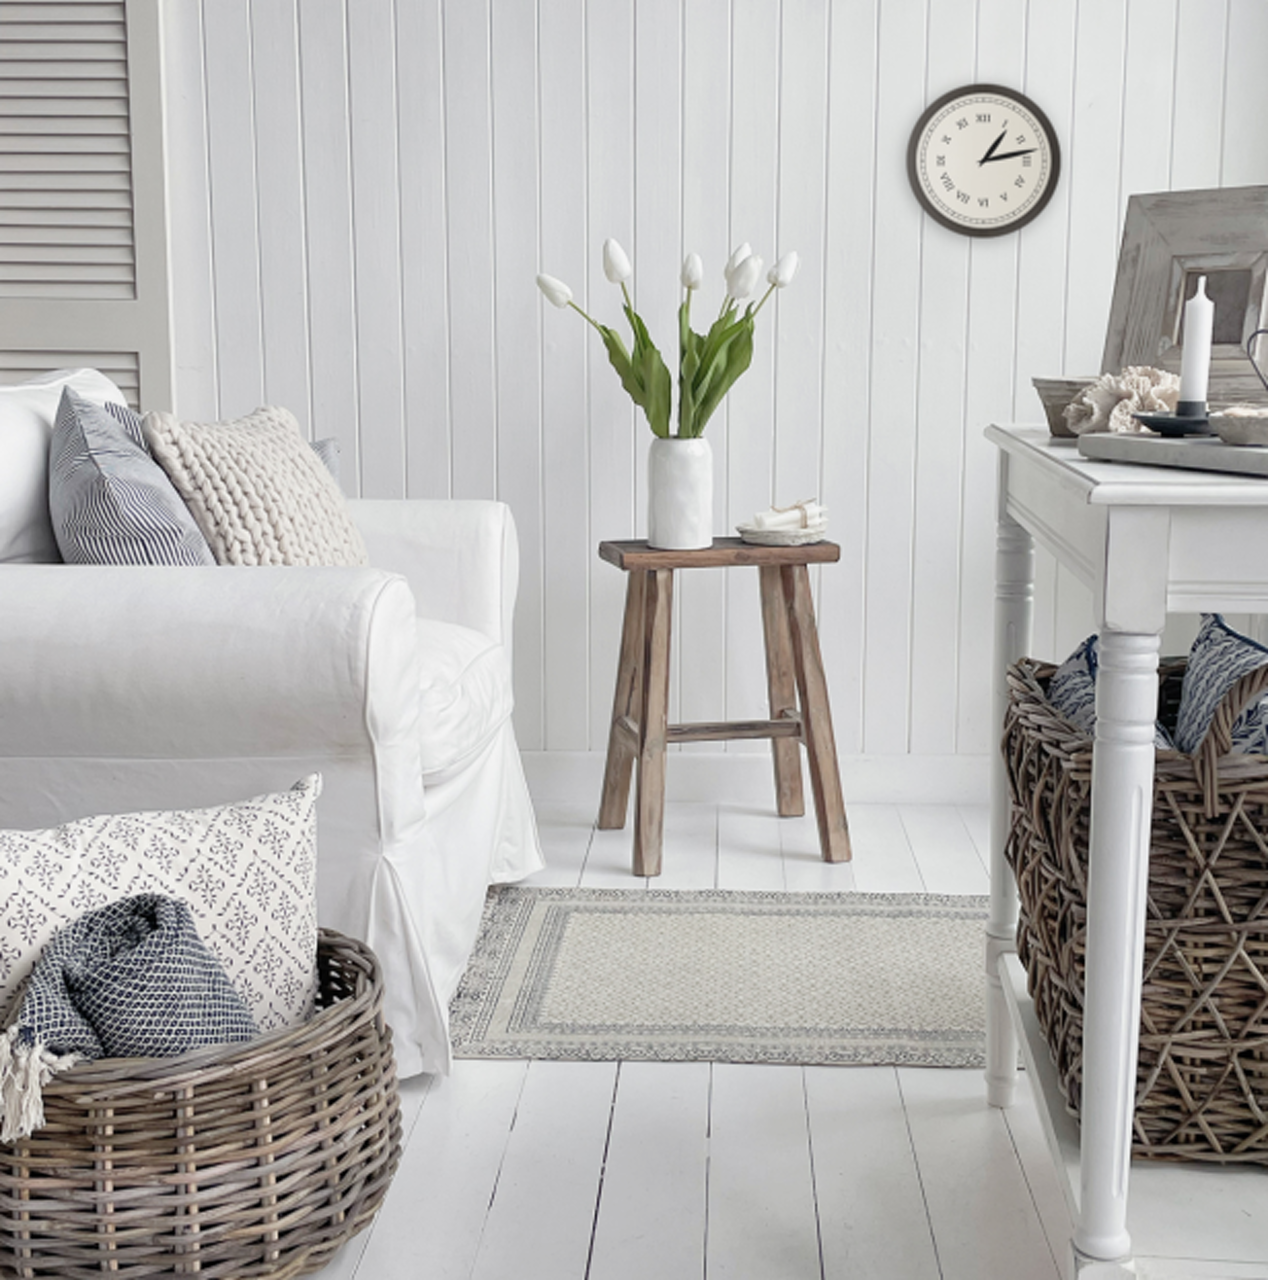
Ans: 1:13
